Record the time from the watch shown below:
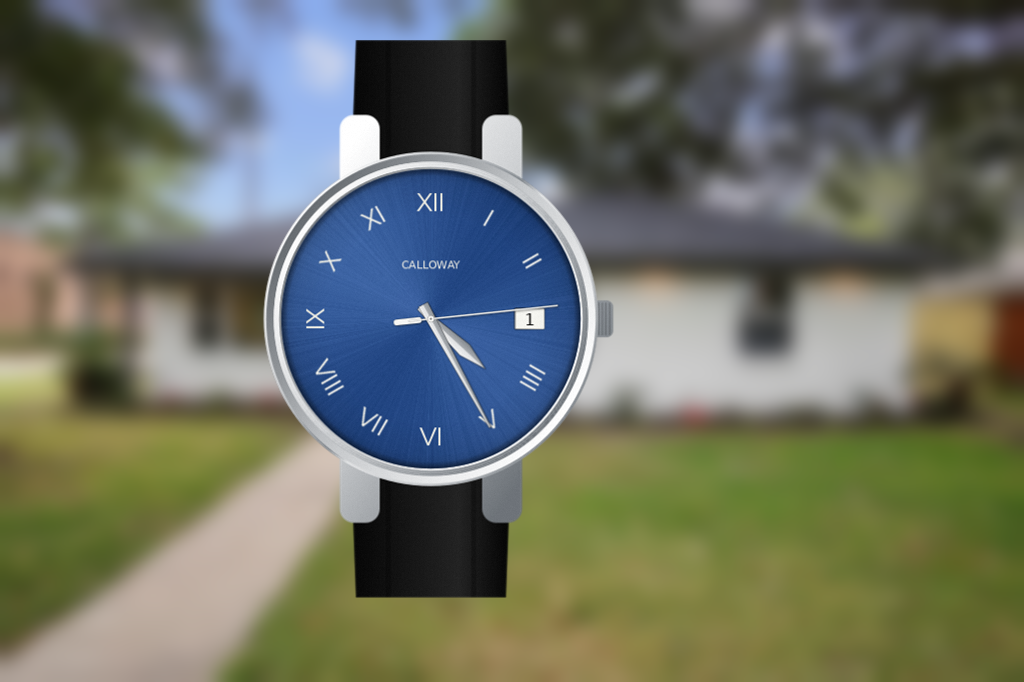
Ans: 4:25:14
